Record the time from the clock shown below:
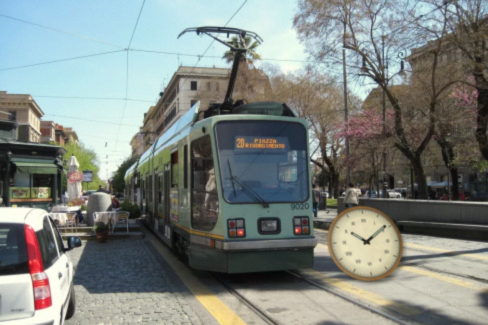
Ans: 10:09
